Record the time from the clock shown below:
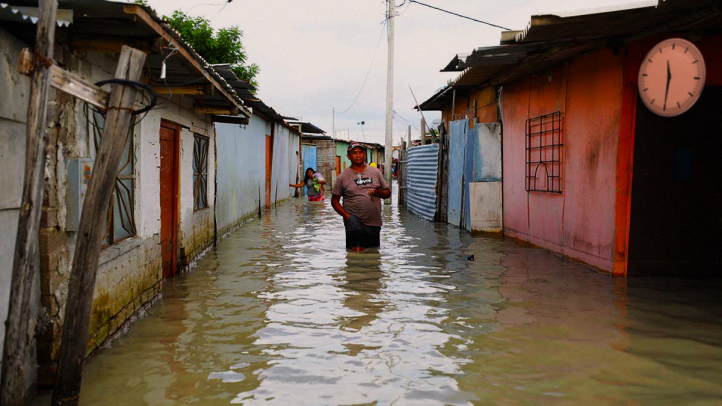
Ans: 11:30
